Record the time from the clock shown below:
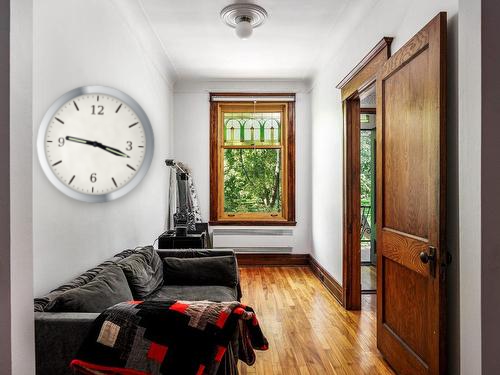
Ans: 9:18
